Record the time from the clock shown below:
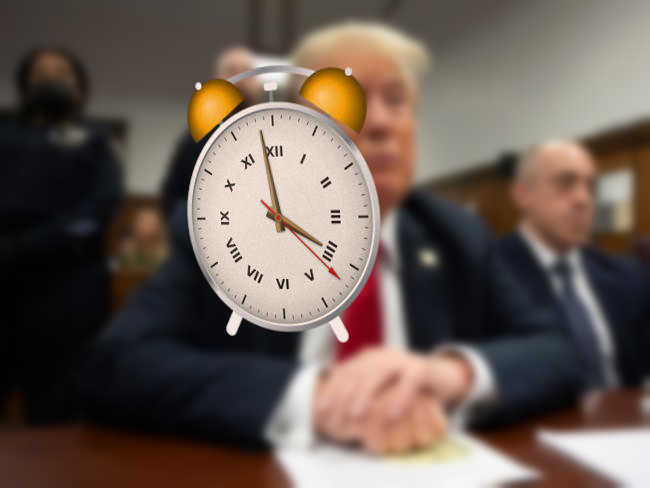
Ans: 3:58:22
